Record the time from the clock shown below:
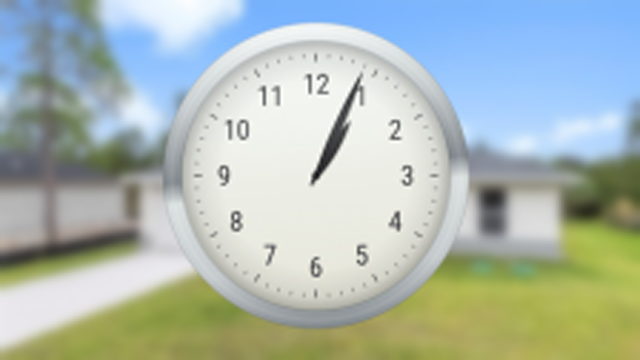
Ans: 1:04
